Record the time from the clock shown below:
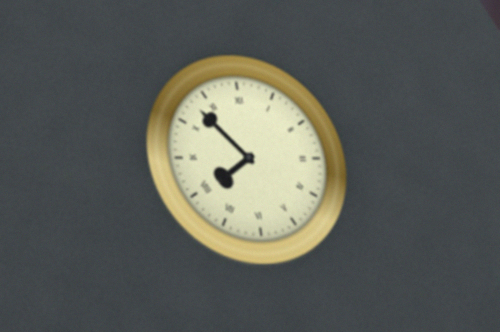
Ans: 7:53
